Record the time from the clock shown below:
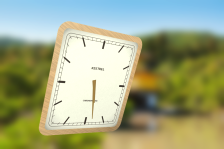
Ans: 5:28
